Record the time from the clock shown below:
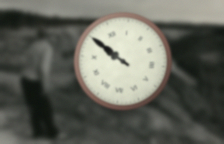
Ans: 10:55
